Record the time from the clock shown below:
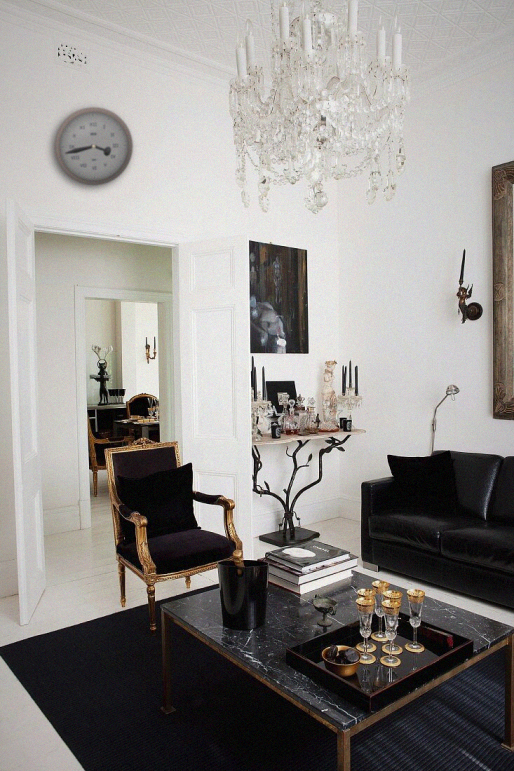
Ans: 3:43
